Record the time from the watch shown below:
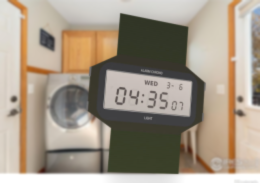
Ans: 4:35:07
